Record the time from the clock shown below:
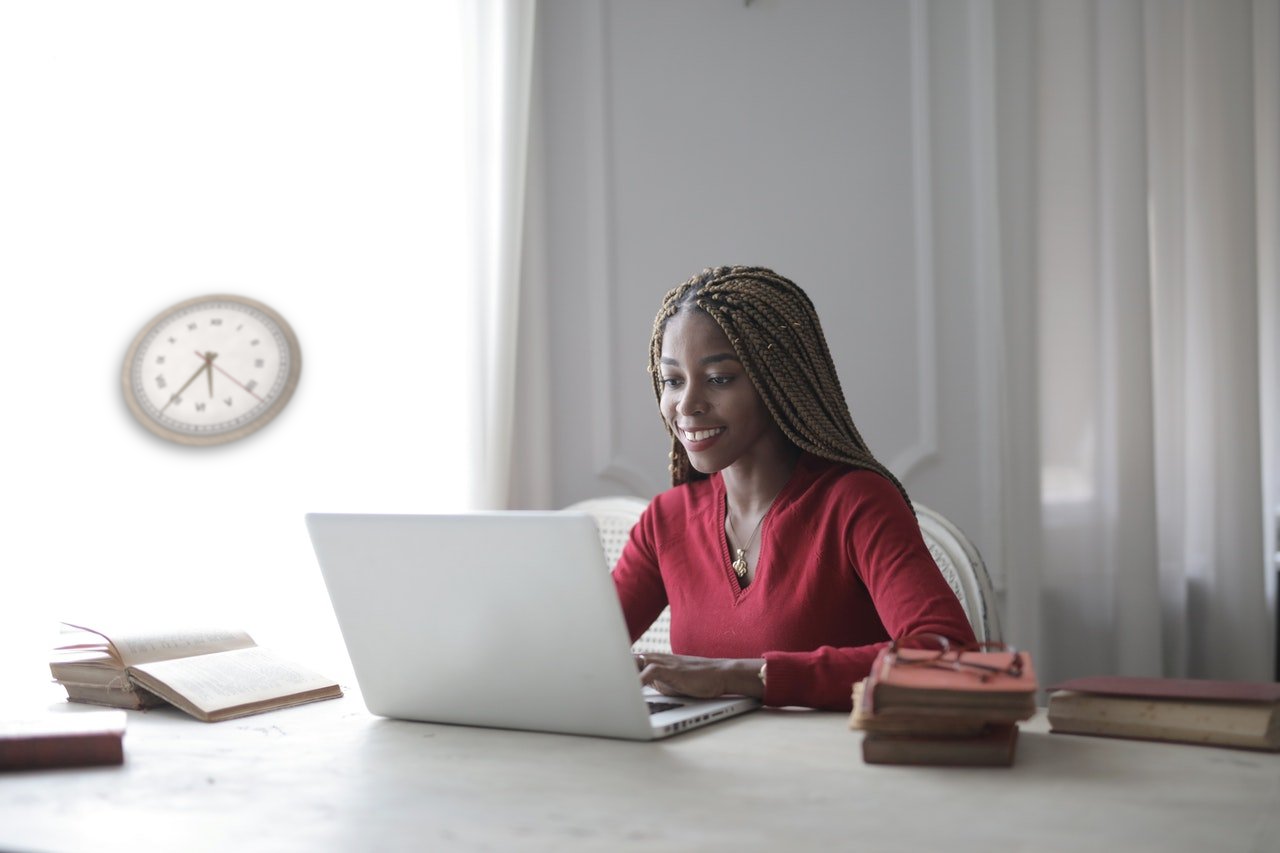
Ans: 5:35:21
